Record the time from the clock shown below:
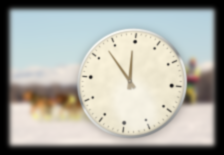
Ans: 11:53
